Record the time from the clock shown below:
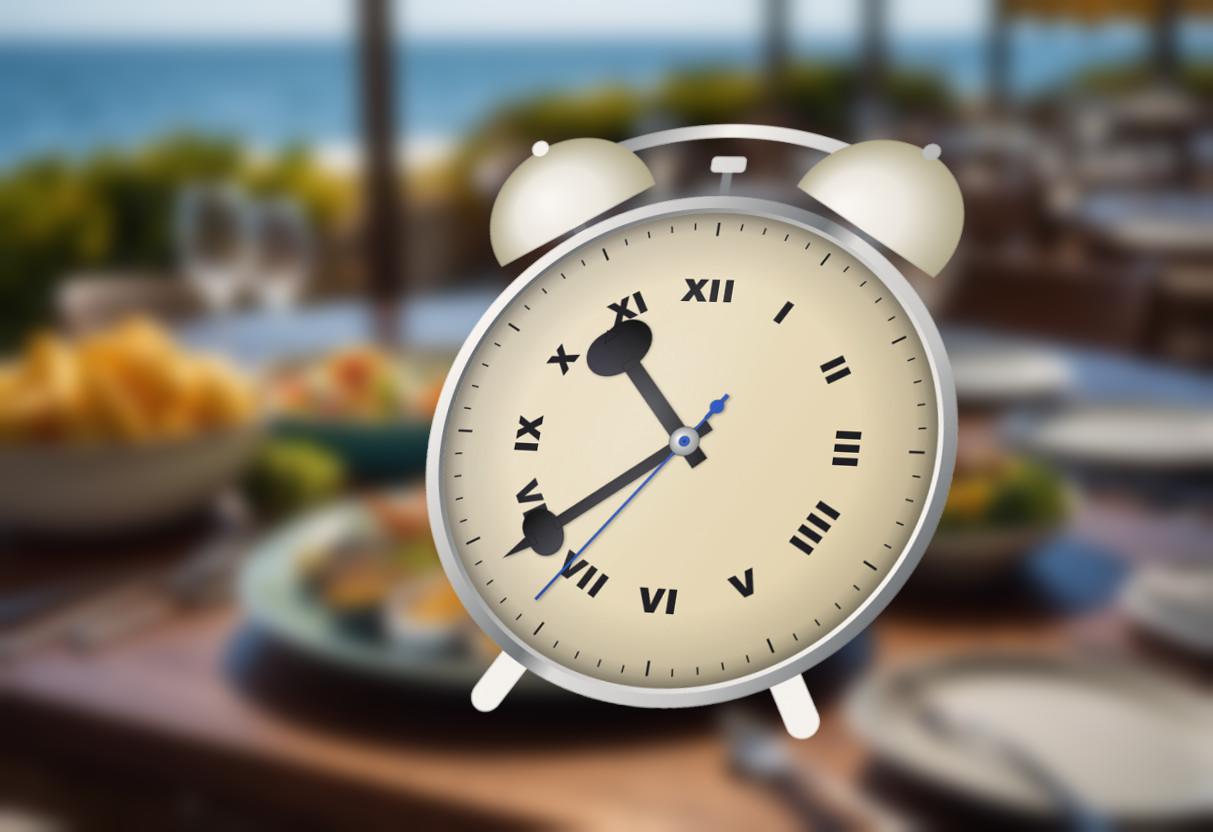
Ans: 10:38:36
